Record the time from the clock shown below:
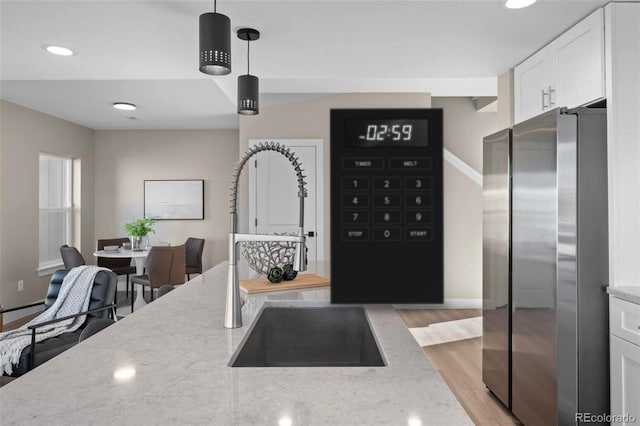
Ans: 2:59
